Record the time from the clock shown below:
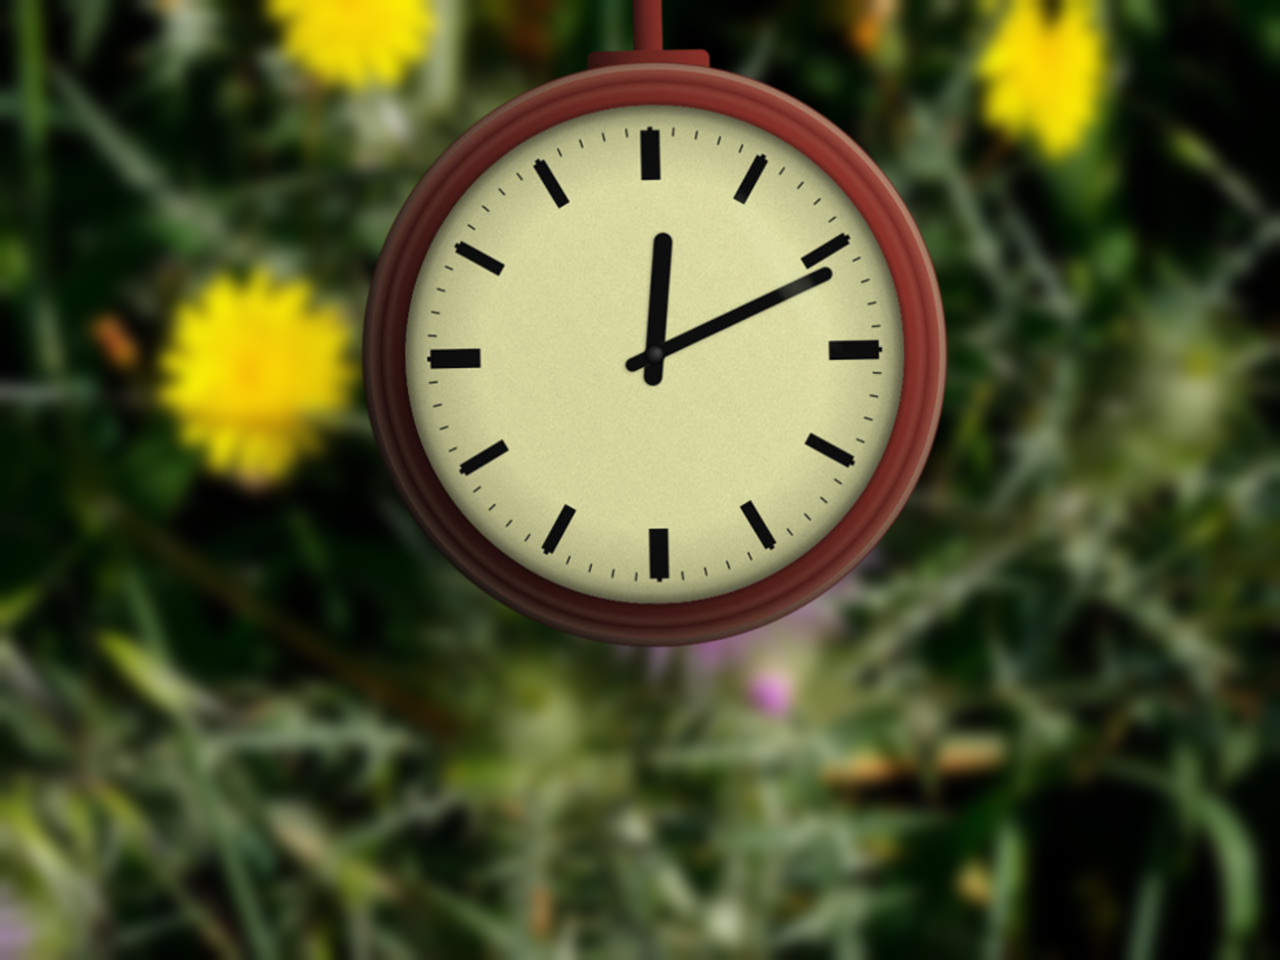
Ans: 12:11
